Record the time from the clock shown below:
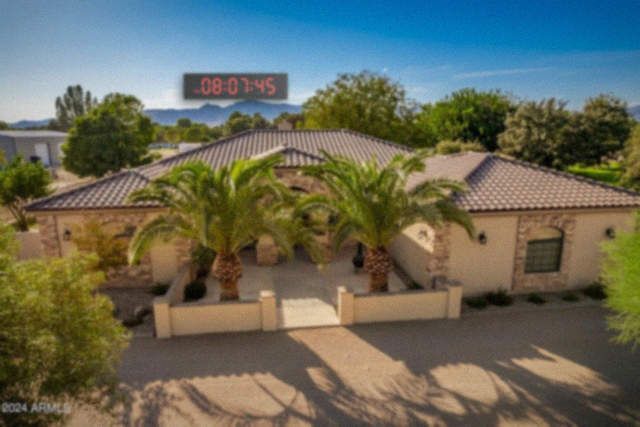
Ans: 8:07:45
